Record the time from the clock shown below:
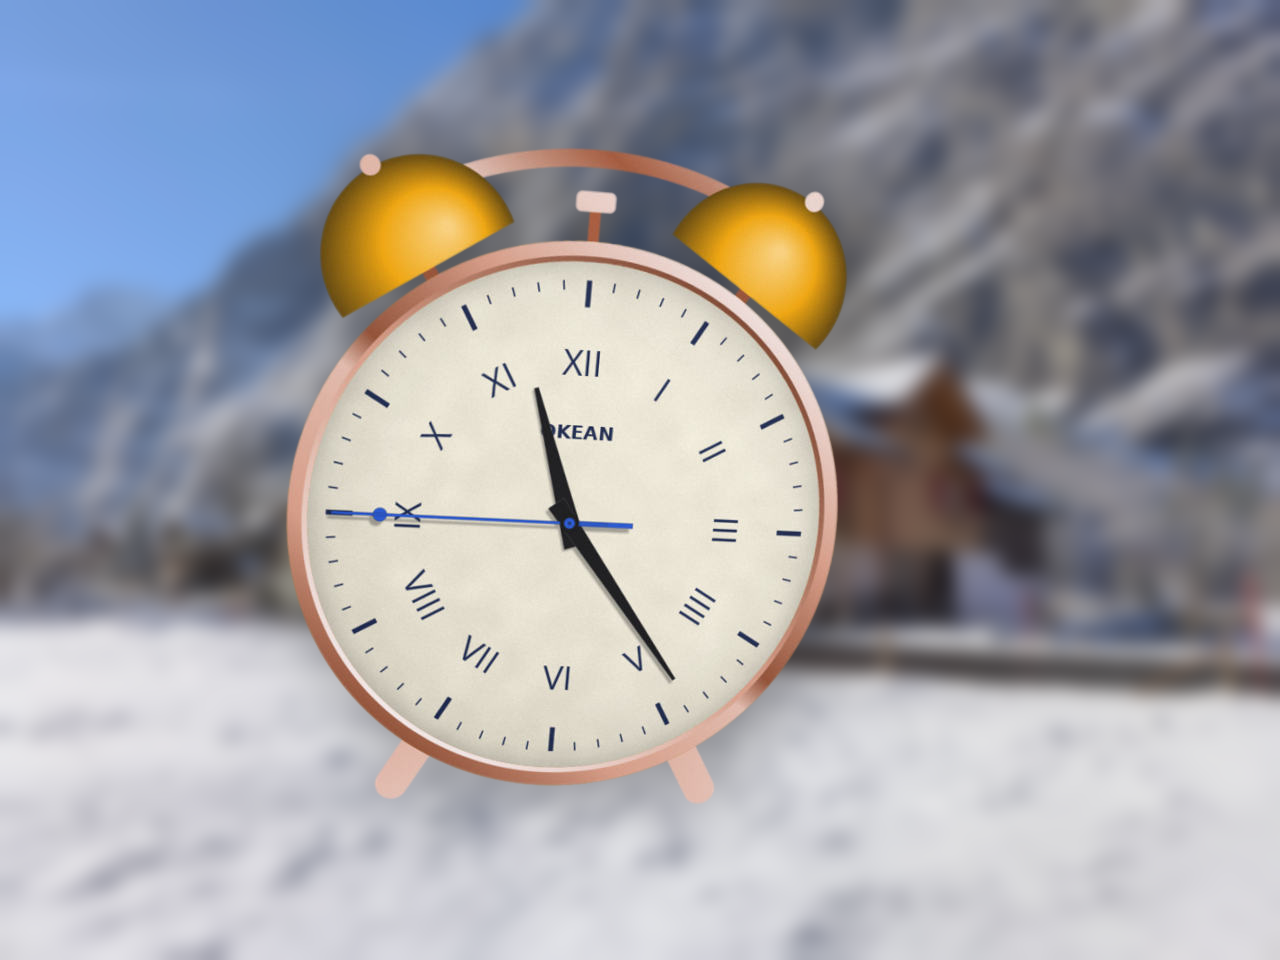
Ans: 11:23:45
